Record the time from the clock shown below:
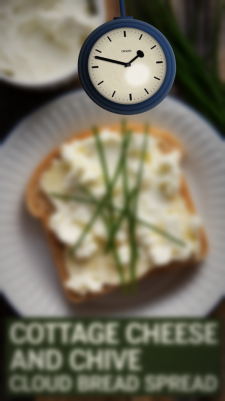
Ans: 1:48
